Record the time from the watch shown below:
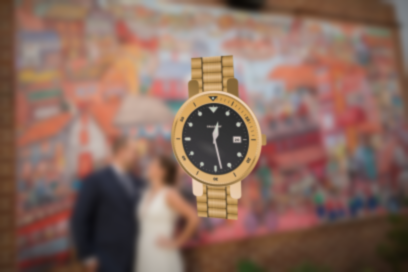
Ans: 12:28
